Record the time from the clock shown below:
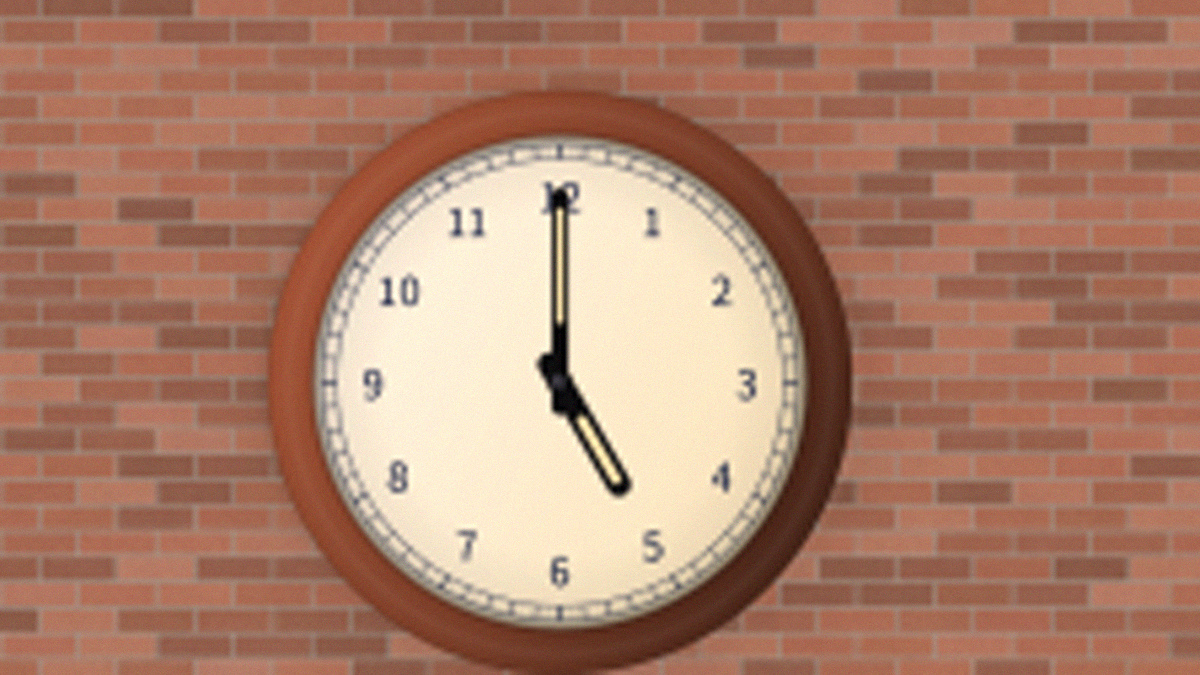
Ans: 5:00
